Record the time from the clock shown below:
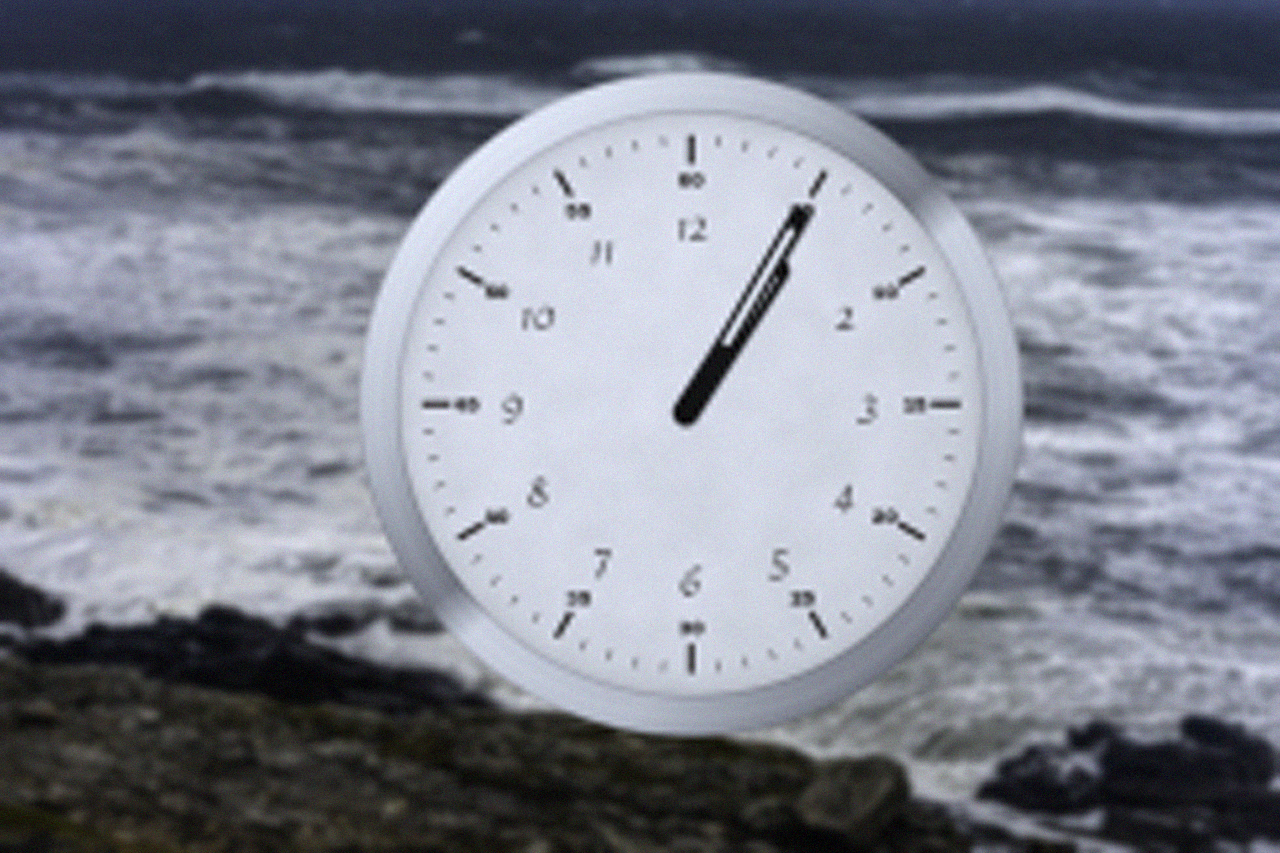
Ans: 1:05
